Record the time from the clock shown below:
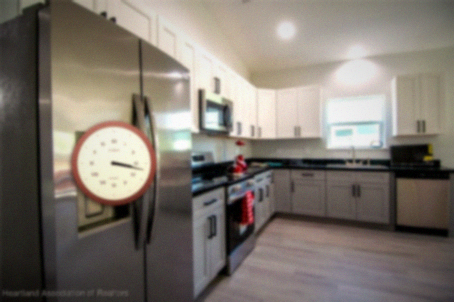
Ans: 3:17
